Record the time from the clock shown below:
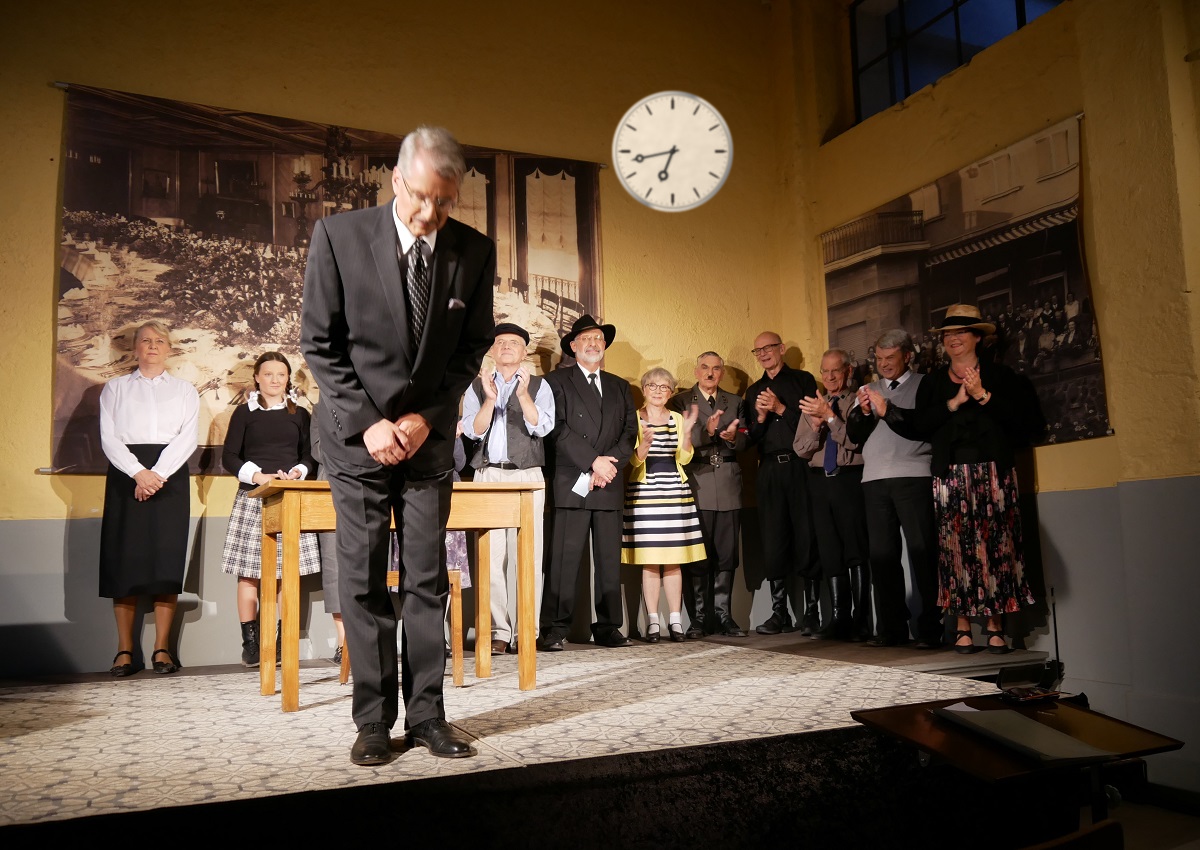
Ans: 6:43
